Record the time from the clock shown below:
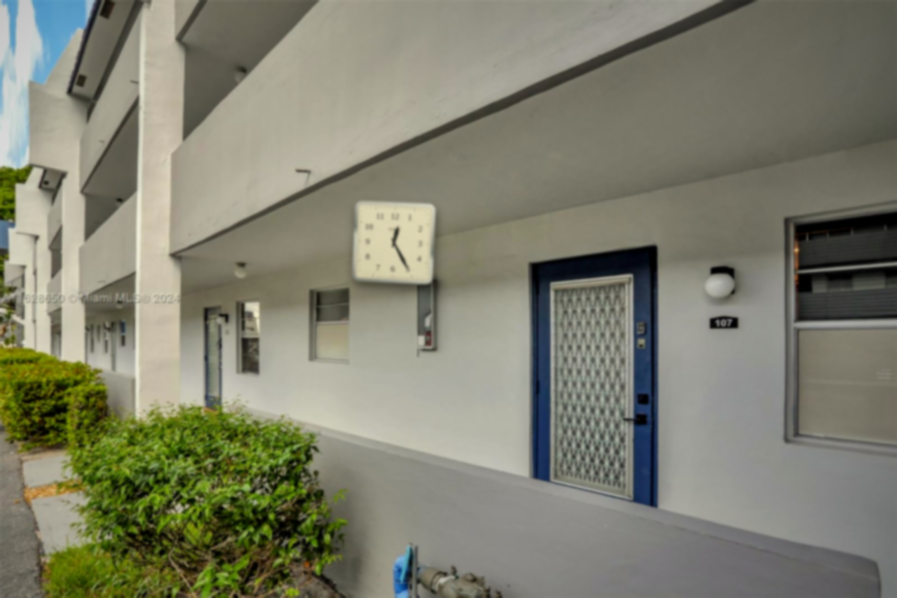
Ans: 12:25
